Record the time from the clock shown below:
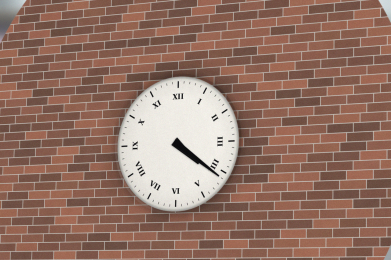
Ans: 4:21
